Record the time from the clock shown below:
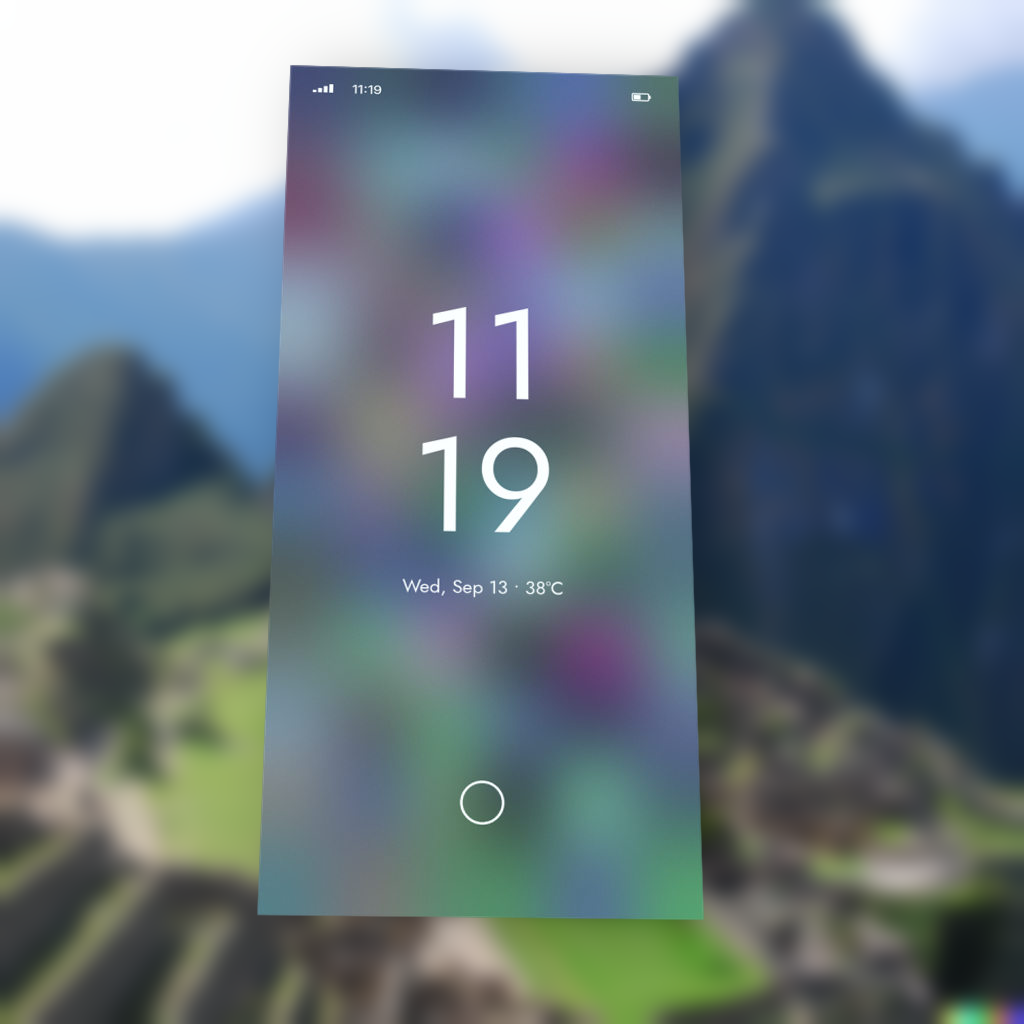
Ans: 11:19
